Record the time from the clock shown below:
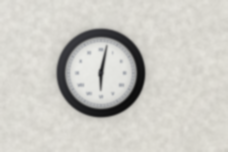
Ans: 6:02
